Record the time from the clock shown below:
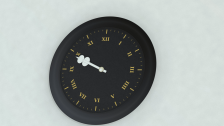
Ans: 9:49
